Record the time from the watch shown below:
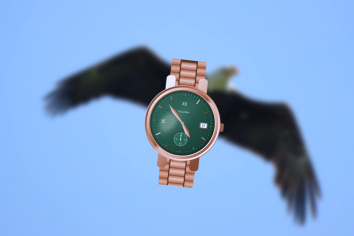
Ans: 4:53
